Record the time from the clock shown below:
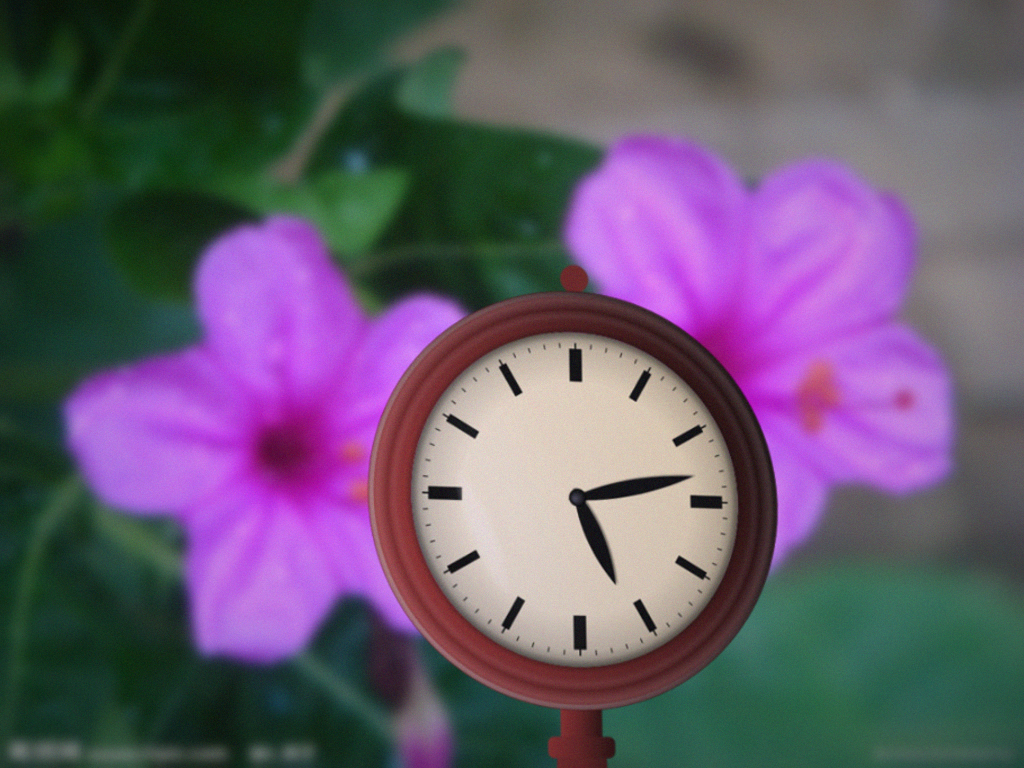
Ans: 5:13
